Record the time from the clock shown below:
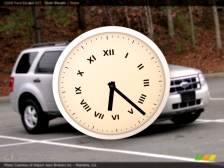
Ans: 6:23
